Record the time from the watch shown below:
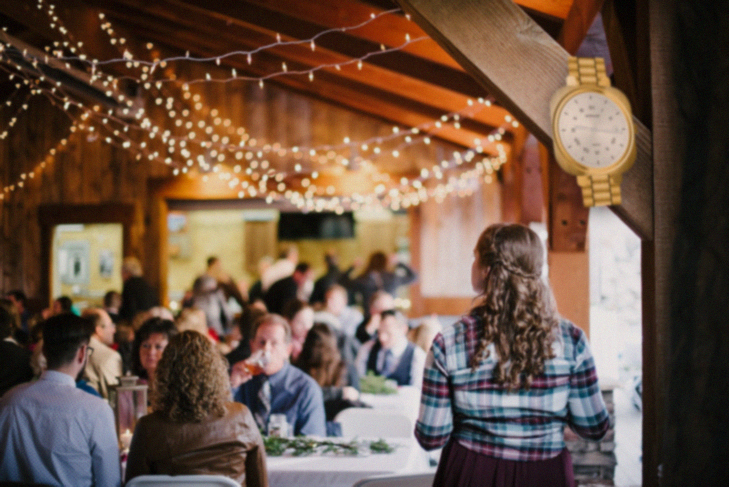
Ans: 9:16
